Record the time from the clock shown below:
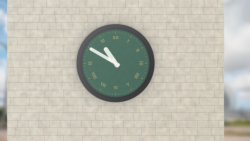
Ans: 10:50
